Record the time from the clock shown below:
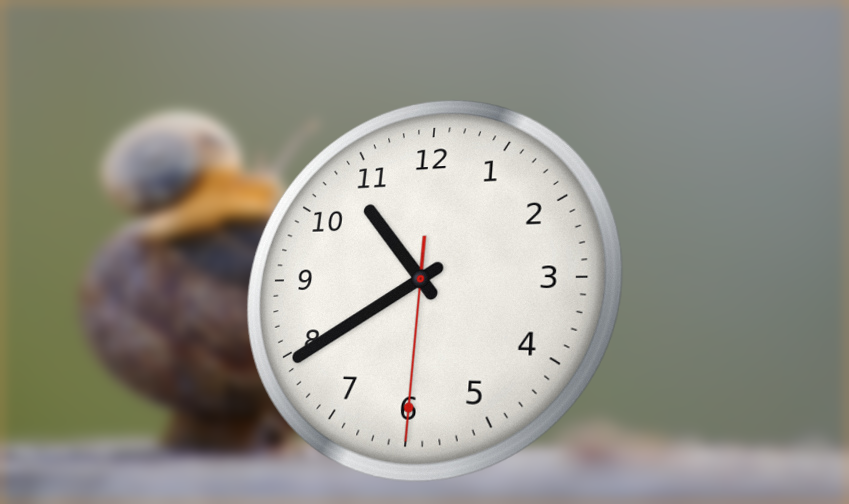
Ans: 10:39:30
